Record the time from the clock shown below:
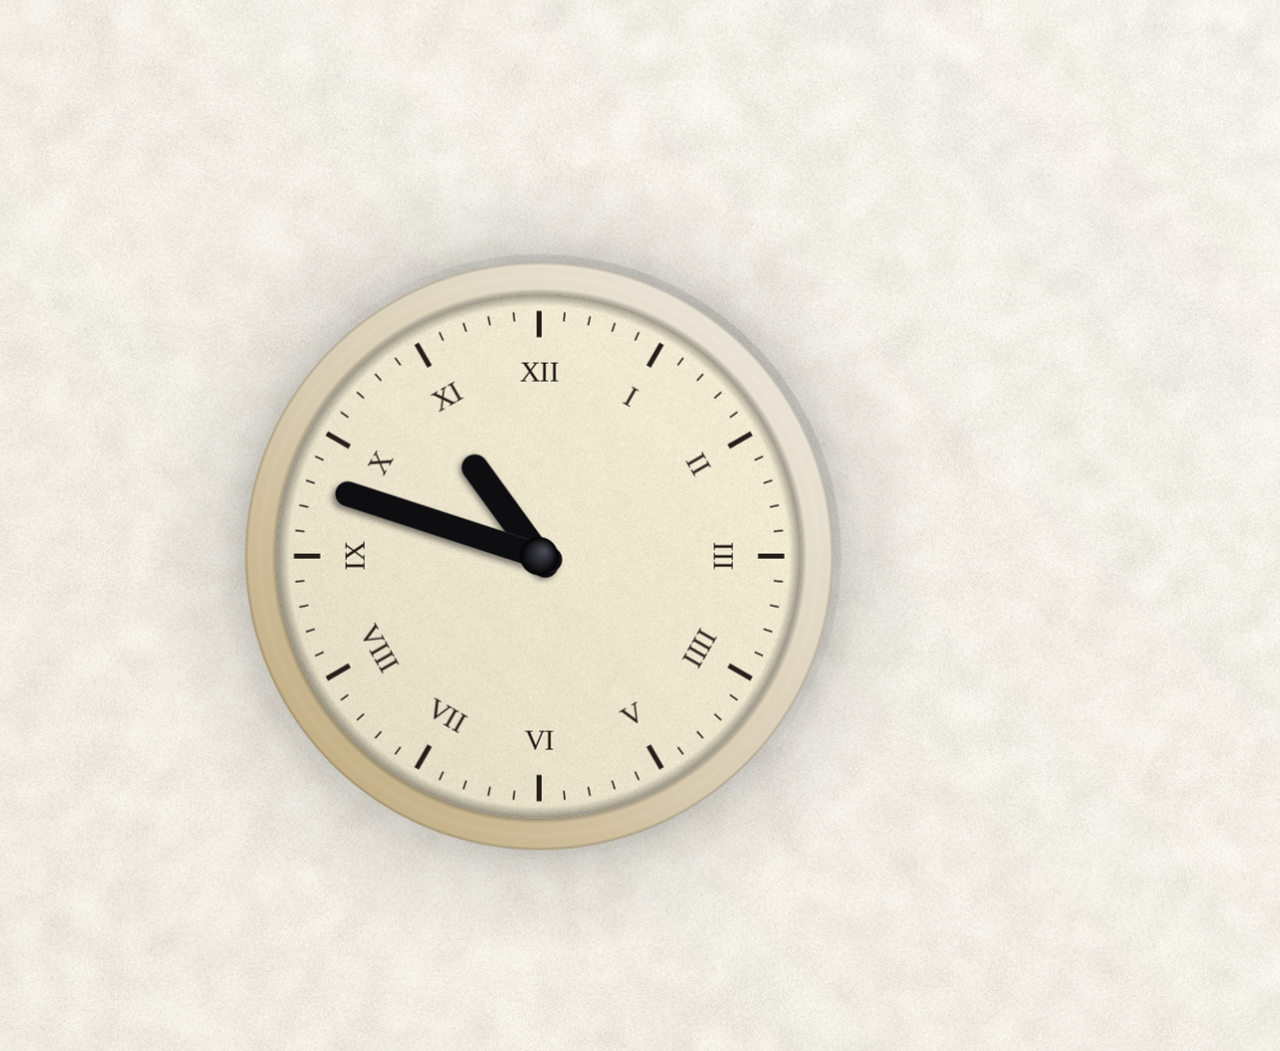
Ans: 10:48
